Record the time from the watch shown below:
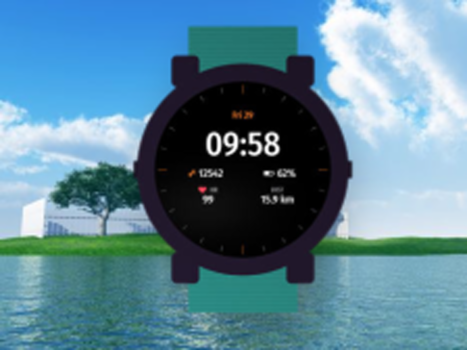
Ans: 9:58
